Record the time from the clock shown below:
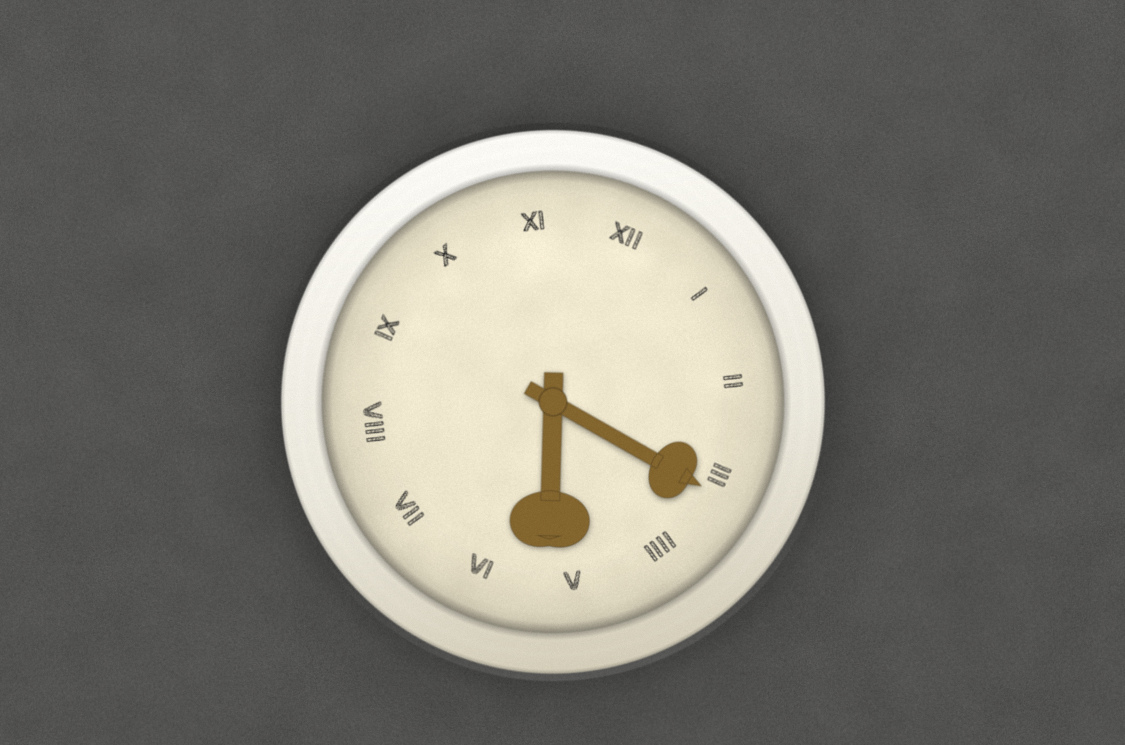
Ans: 5:16
